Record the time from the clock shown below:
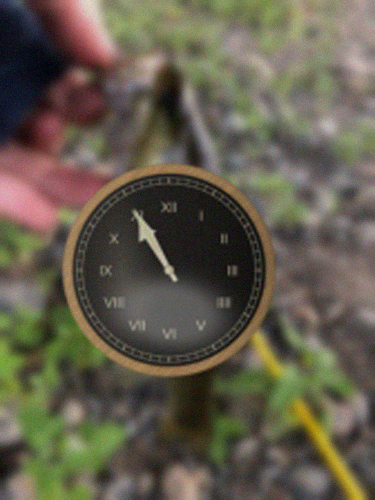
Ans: 10:55
